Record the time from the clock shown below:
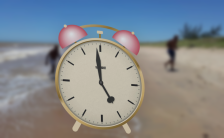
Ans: 4:59
